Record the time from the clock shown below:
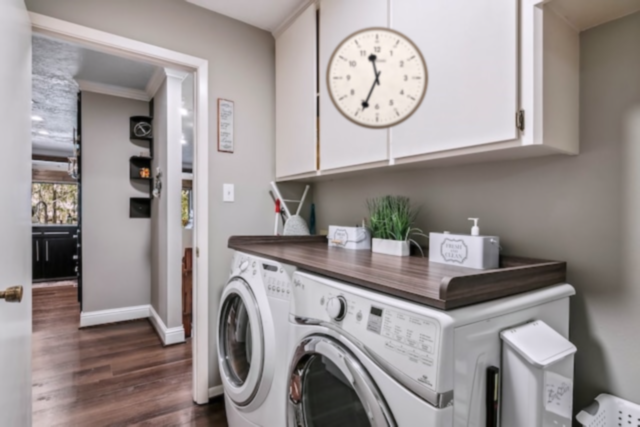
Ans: 11:34
